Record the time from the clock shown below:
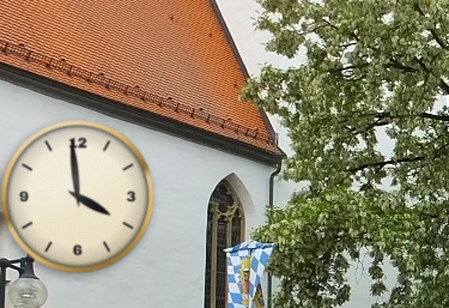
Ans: 3:59
